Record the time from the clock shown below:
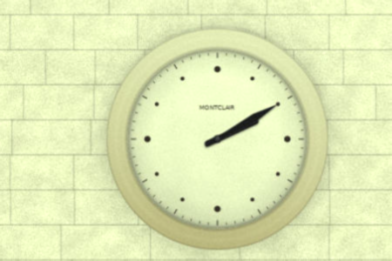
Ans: 2:10
